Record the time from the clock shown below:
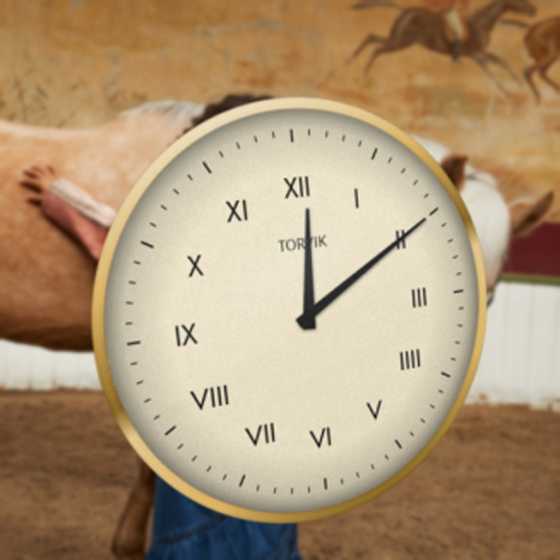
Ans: 12:10
